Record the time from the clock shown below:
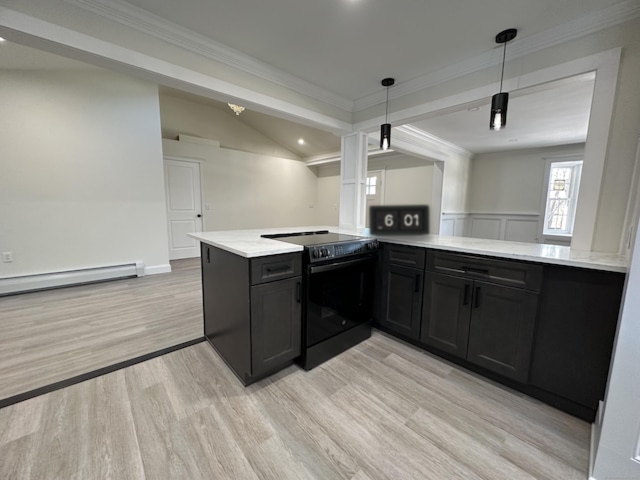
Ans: 6:01
